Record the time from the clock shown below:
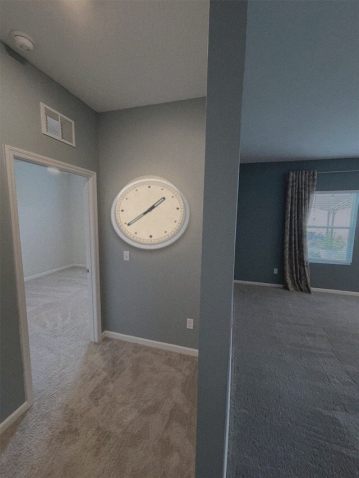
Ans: 1:39
